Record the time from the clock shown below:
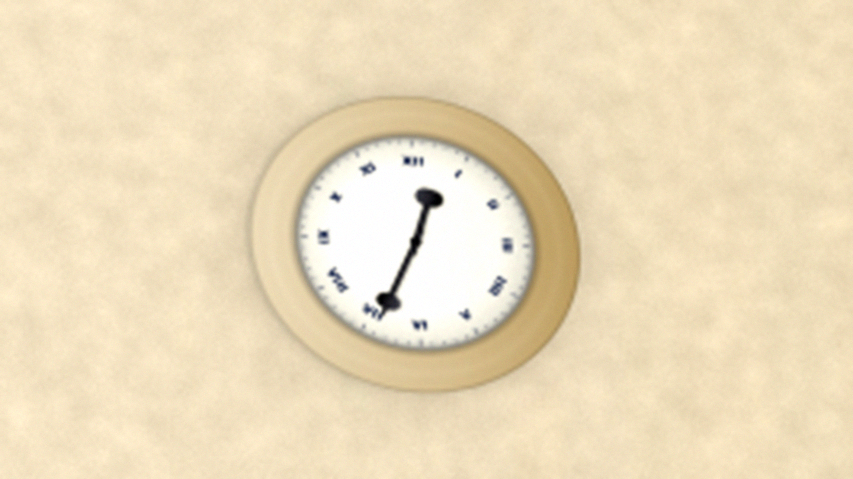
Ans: 12:34
